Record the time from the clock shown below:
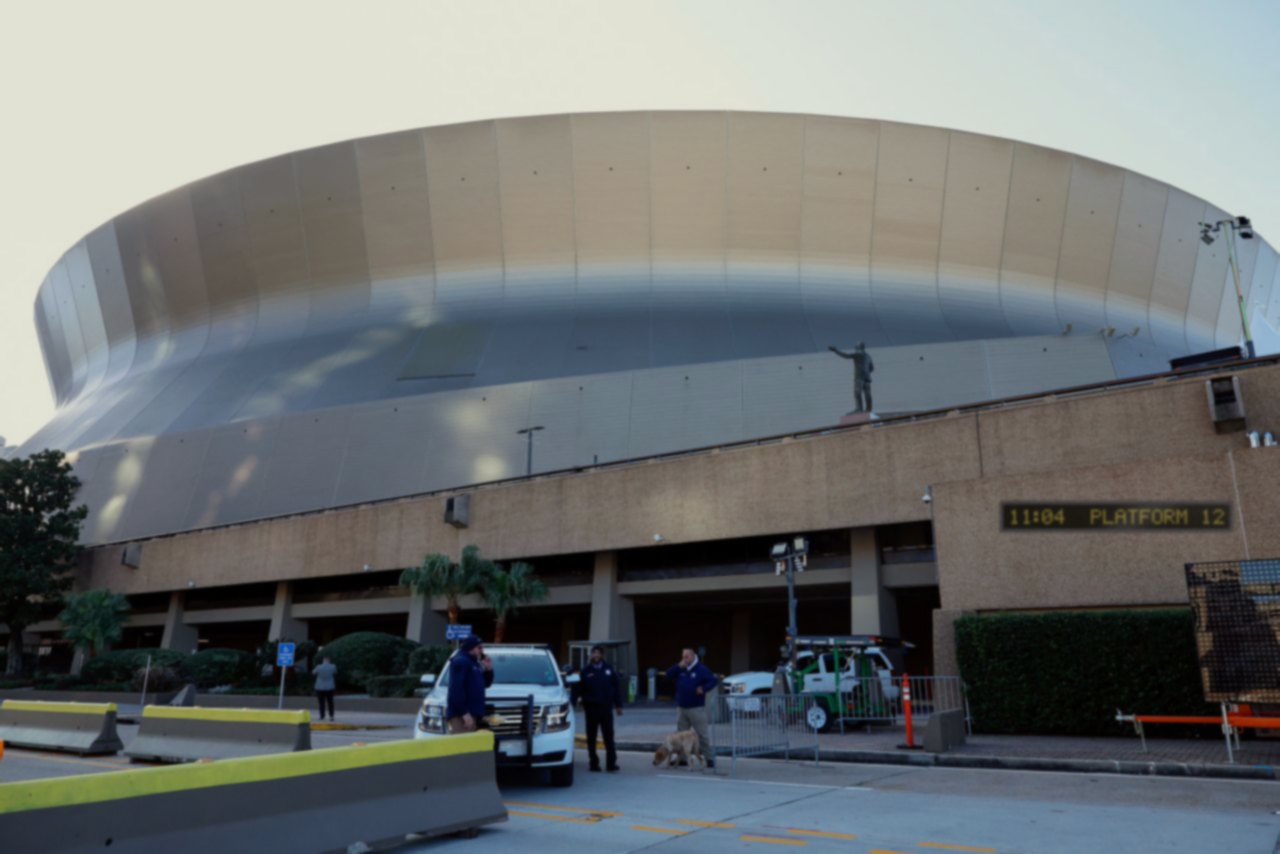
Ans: 11:04
